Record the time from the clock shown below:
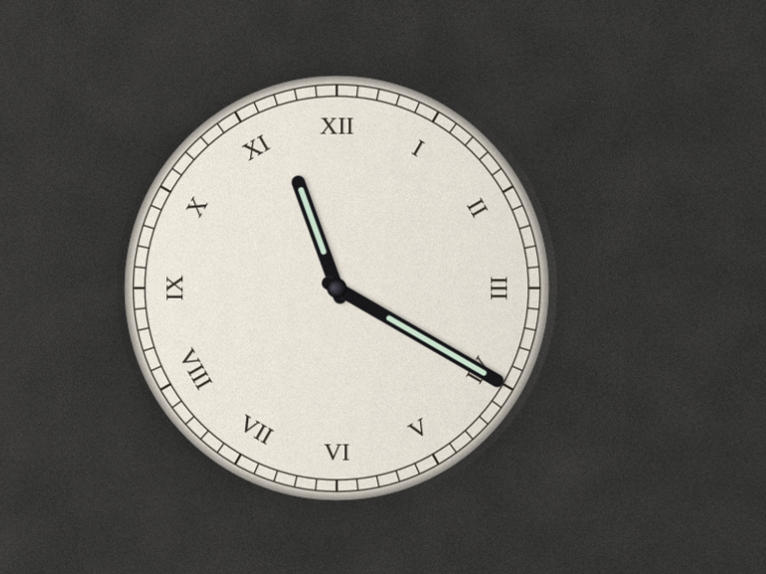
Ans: 11:20
